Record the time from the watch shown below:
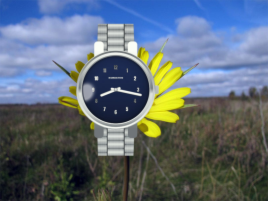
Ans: 8:17
